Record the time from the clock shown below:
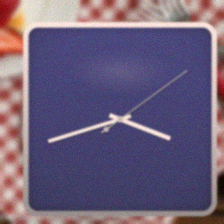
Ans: 3:42:09
